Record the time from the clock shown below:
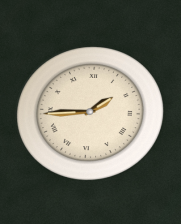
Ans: 1:44
